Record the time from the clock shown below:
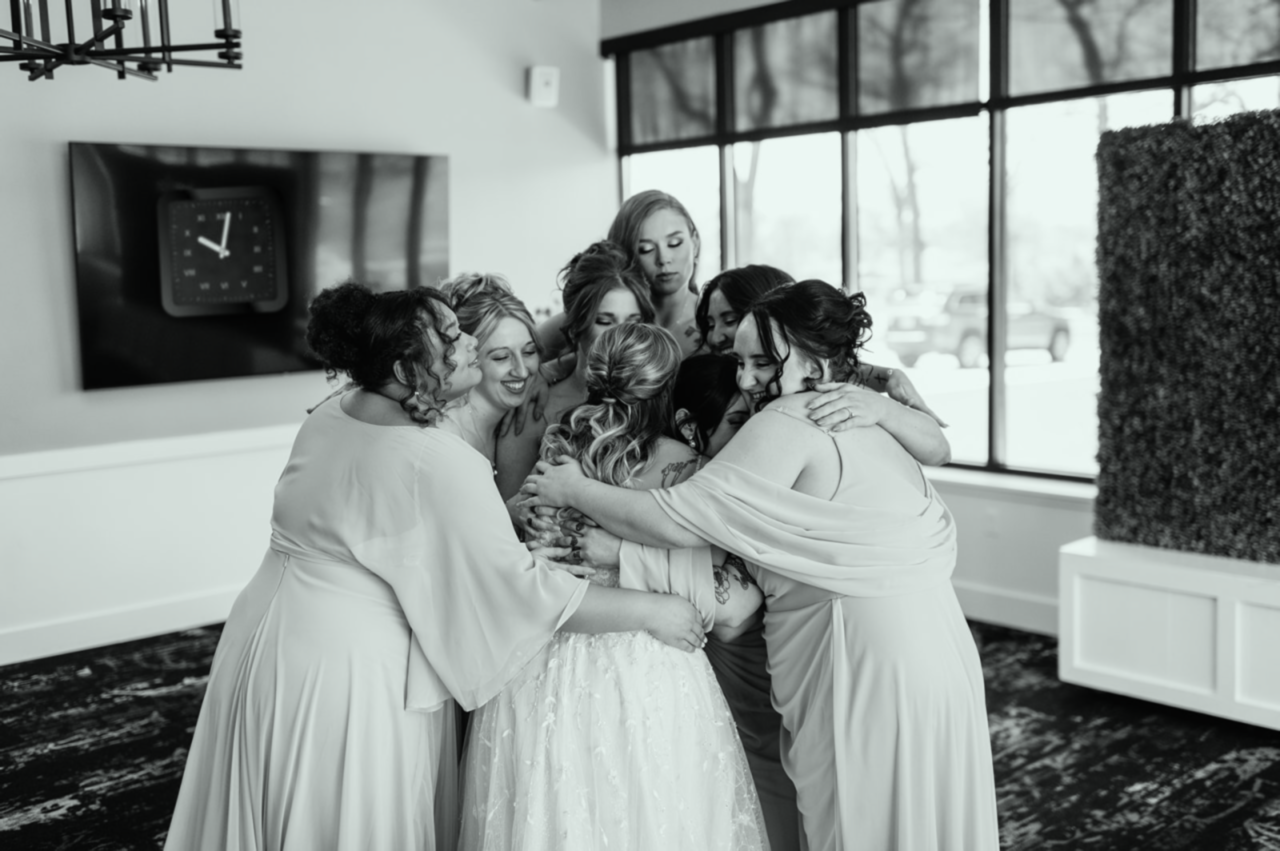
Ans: 10:02
